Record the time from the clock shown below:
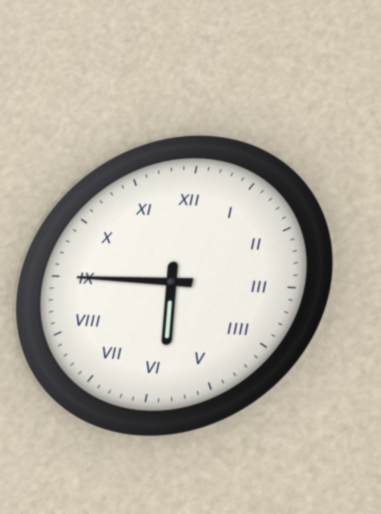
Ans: 5:45
